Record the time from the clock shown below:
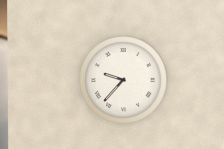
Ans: 9:37
